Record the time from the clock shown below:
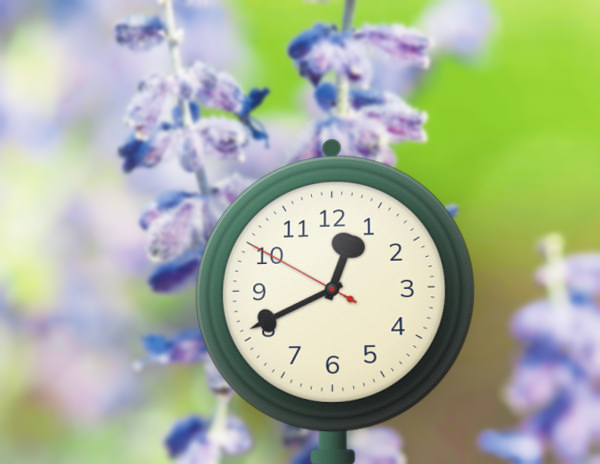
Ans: 12:40:50
